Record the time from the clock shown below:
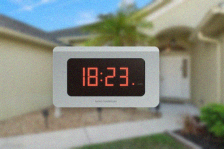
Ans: 18:23
